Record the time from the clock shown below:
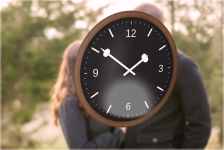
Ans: 1:51
